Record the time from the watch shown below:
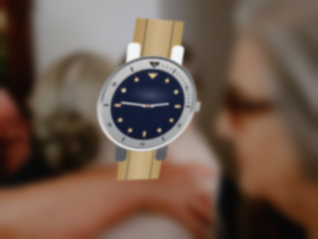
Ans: 2:46
